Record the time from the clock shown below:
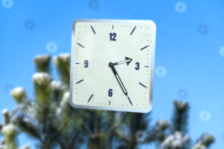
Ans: 2:25
